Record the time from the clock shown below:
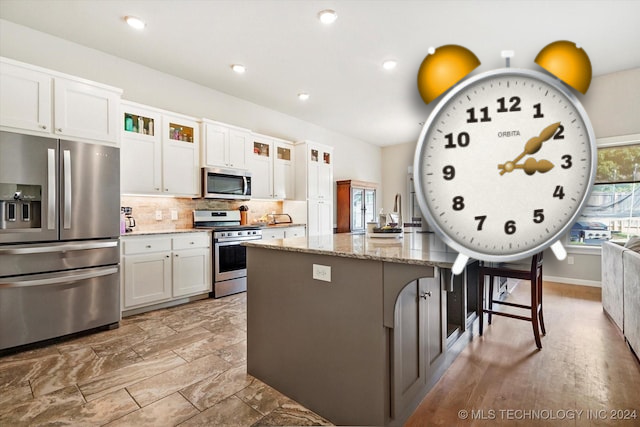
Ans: 3:09
